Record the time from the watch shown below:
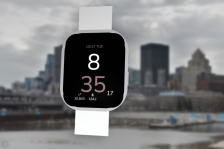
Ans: 8:35
